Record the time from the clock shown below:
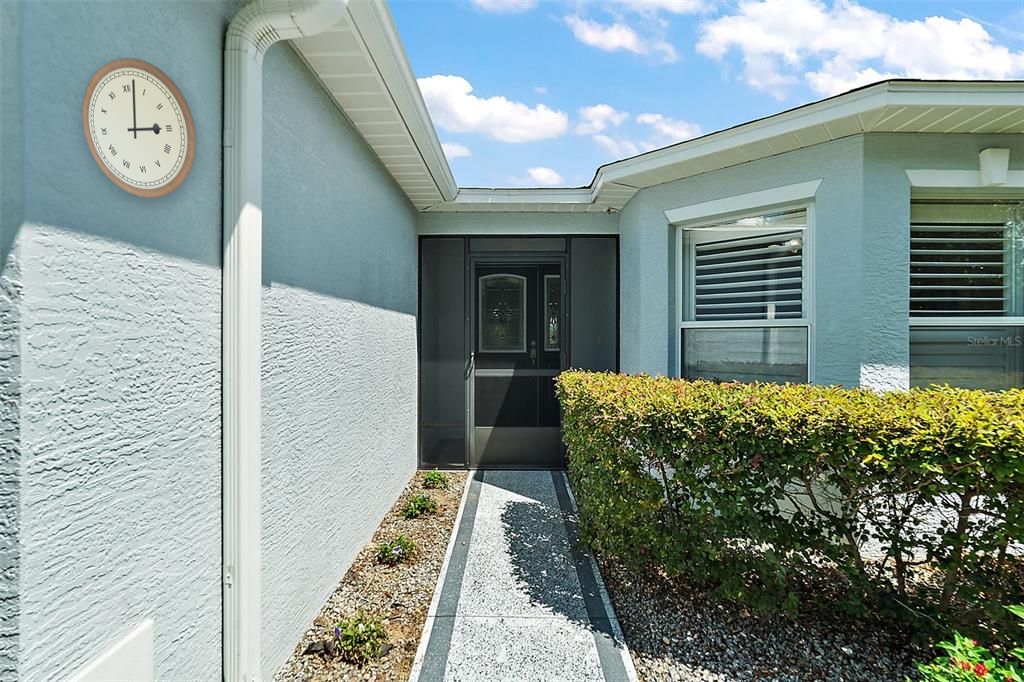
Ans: 3:02
